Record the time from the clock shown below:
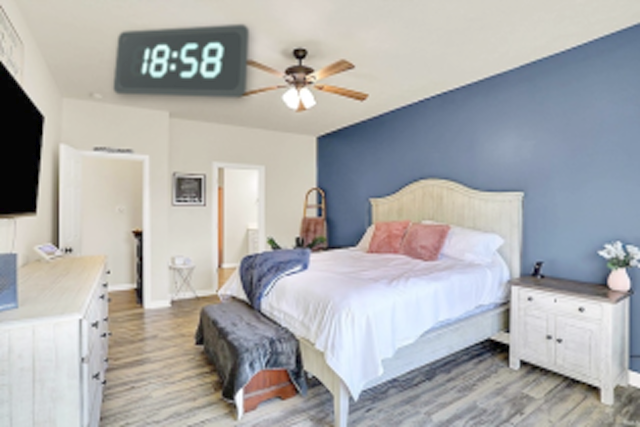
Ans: 18:58
